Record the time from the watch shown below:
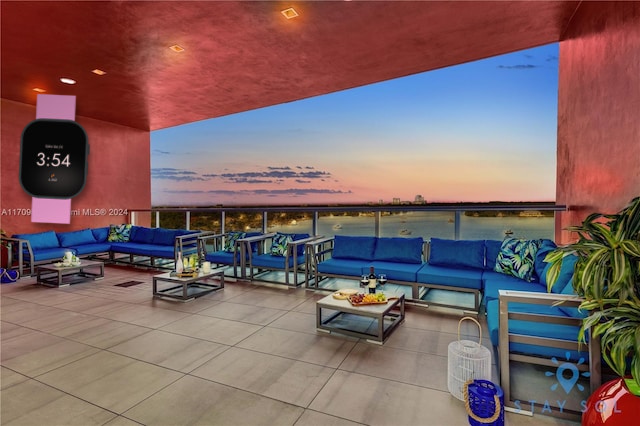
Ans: 3:54
